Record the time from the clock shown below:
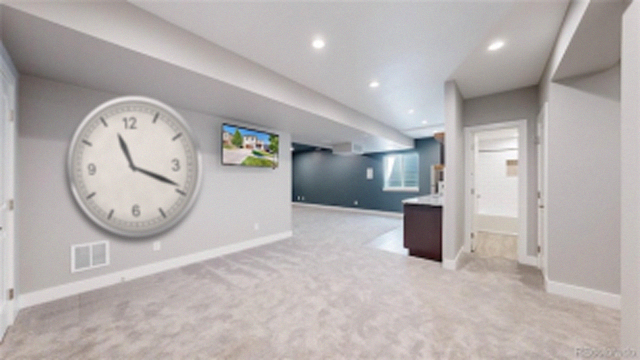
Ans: 11:19
